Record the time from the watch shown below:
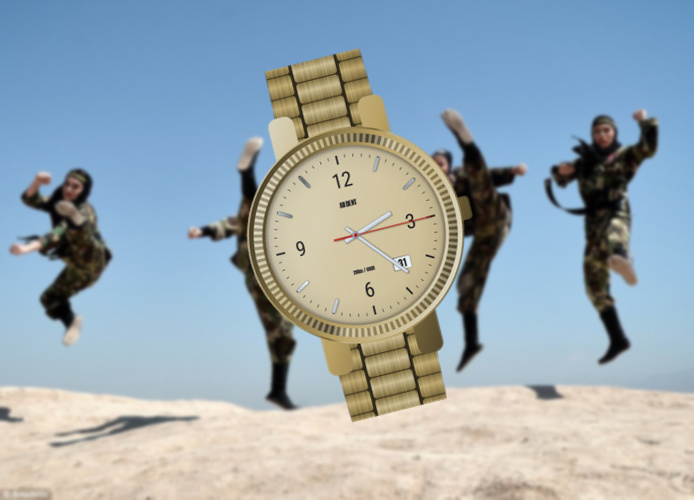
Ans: 2:23:15
